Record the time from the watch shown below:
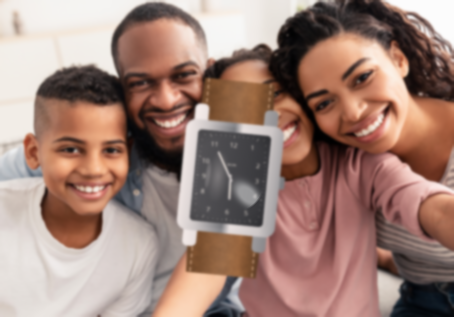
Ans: 5:55
